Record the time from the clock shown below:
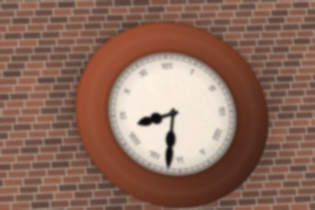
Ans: 8:32
